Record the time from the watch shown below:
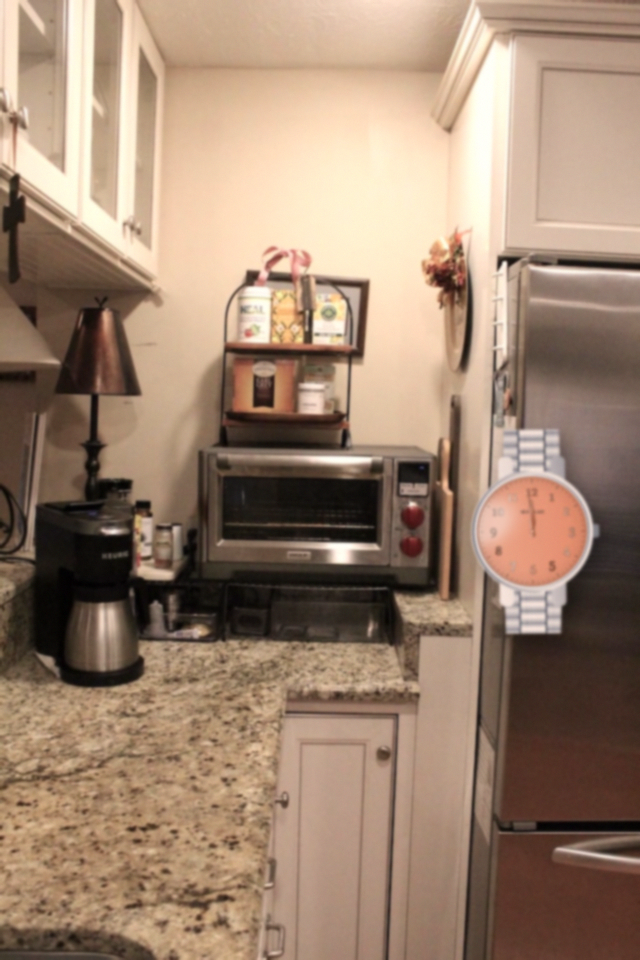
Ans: 11:59
